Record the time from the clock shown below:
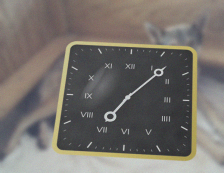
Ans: 7:07
